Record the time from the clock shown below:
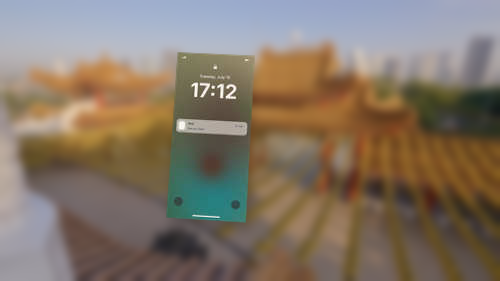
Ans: 17:12
